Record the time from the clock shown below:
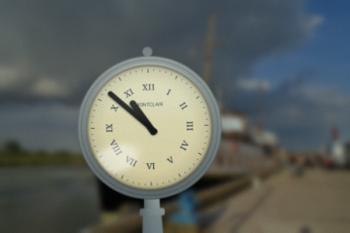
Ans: 10:52
